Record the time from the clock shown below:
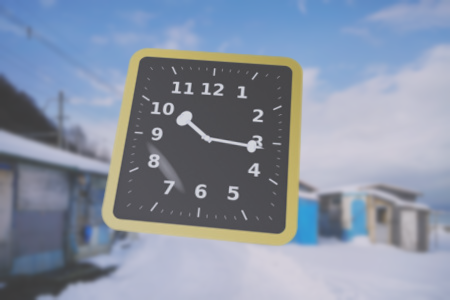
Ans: 10:16
